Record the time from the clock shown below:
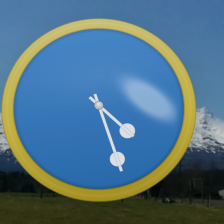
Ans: 4:27
